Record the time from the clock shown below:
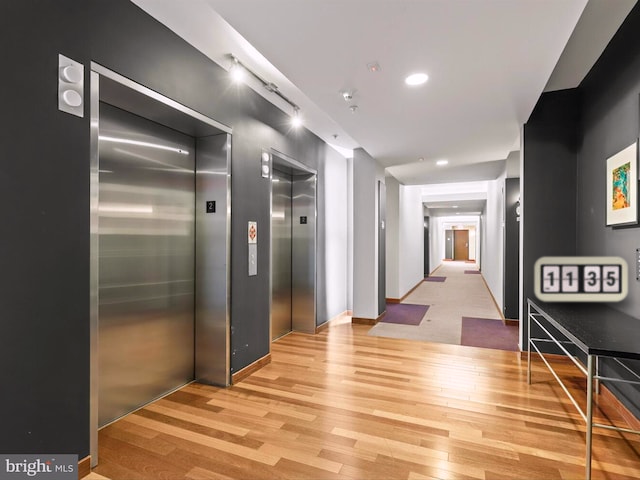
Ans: 11:35
